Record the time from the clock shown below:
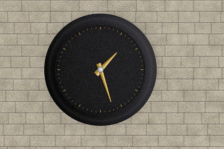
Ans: 1:27
